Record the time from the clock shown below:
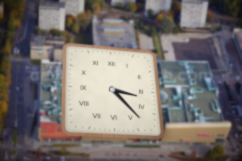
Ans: 3:23
